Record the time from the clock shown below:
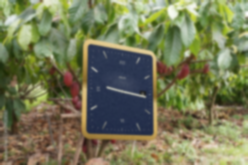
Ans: 9:16
